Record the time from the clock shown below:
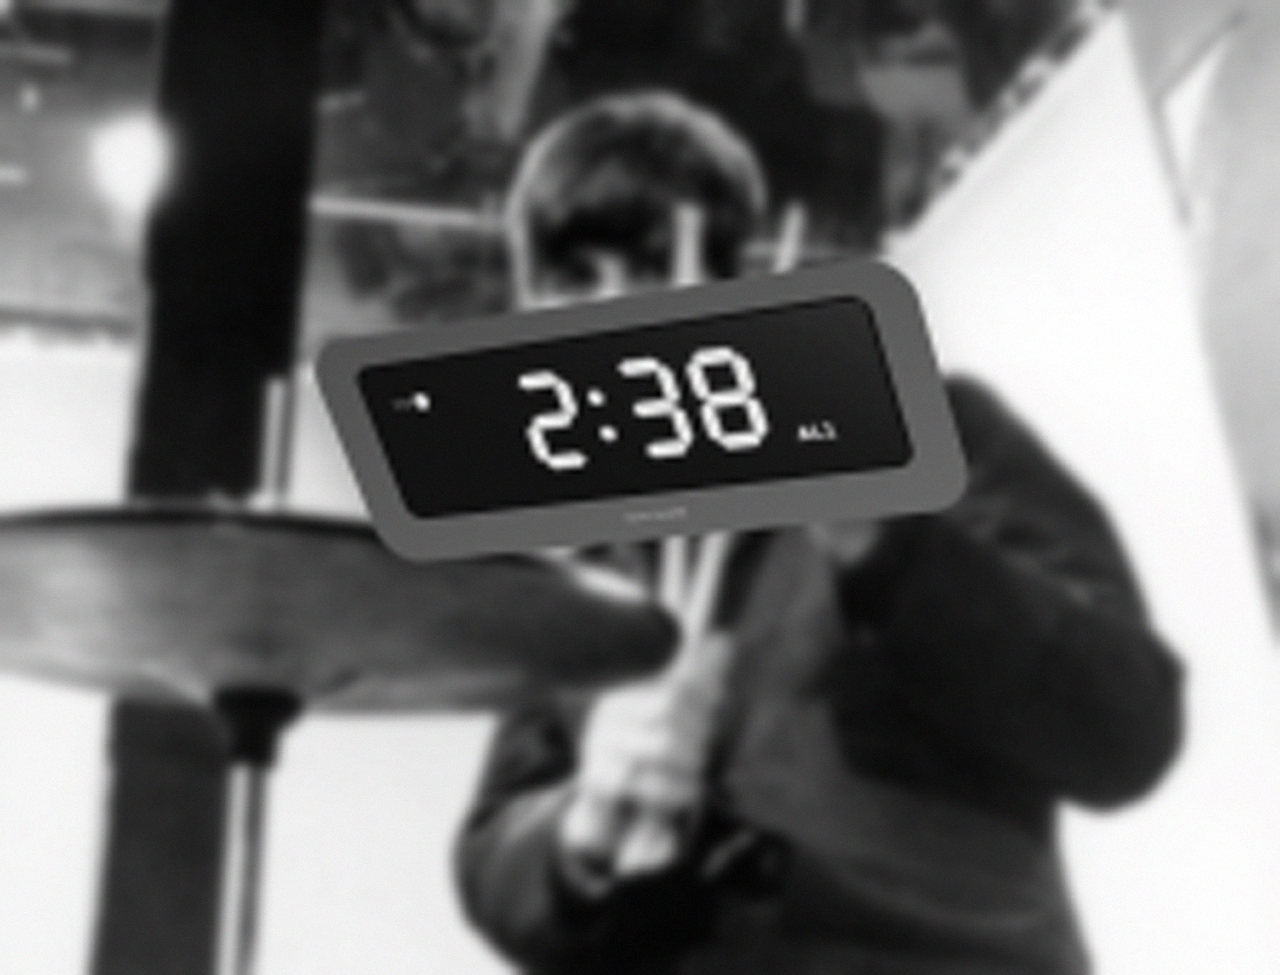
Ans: 2:38
